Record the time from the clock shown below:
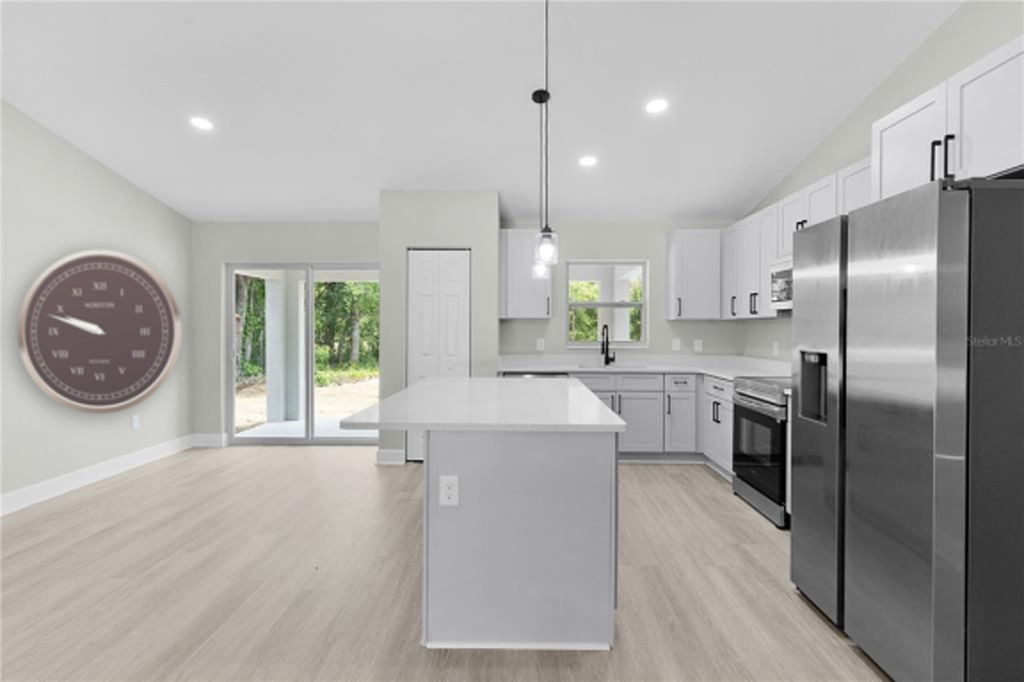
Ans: 9:48
